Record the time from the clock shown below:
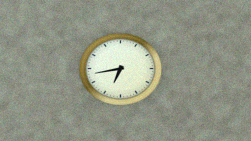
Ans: 6:43
